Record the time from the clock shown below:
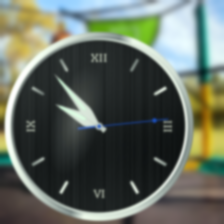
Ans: 9:53:14
